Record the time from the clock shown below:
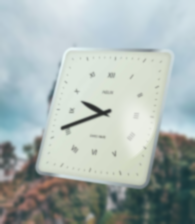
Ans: 9:41
